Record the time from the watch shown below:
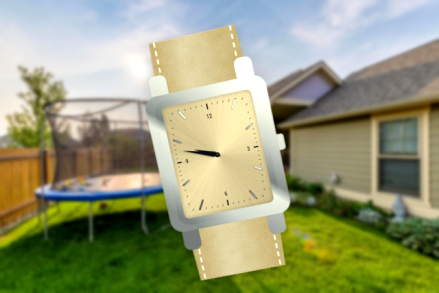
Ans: 9:48
